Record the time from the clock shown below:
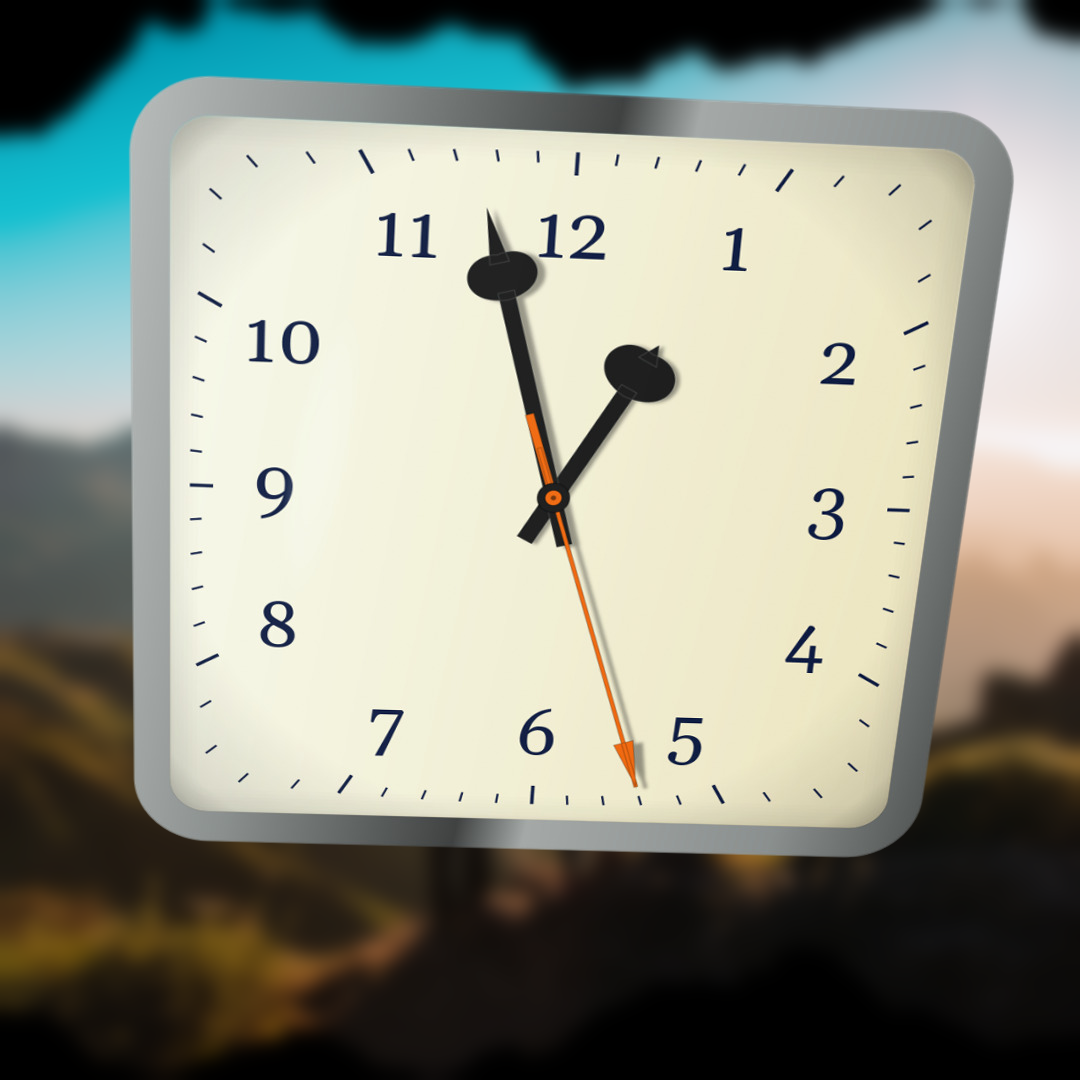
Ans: 12:57:27
